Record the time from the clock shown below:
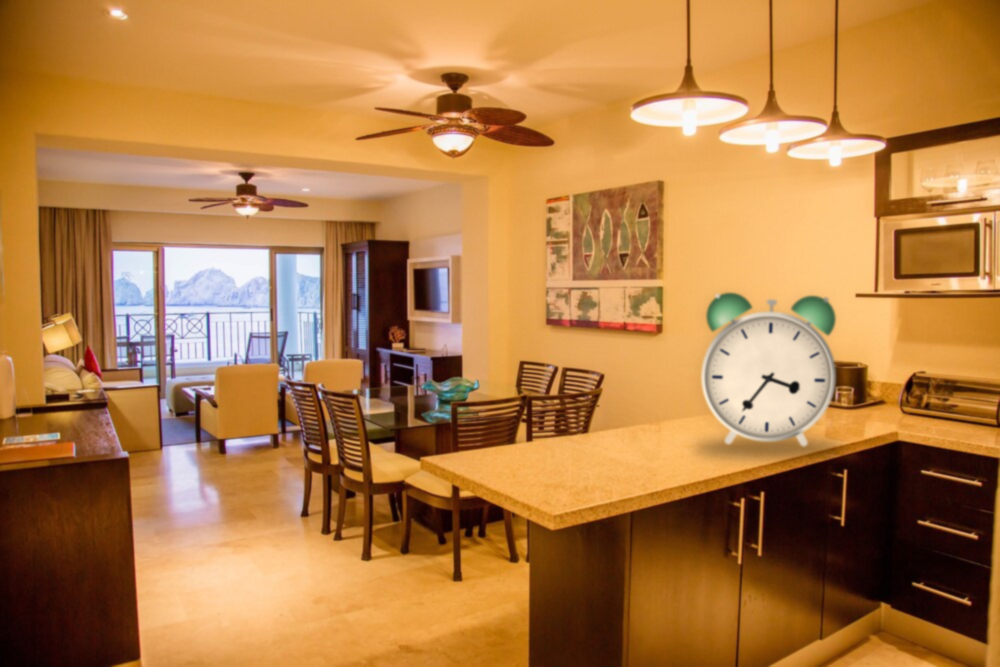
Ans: 3:36
